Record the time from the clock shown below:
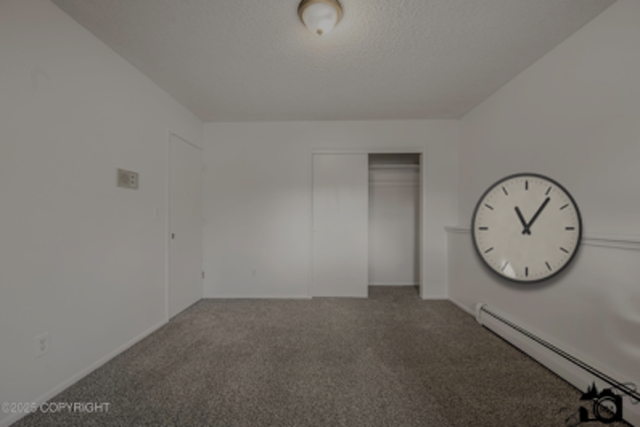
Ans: 11:06
